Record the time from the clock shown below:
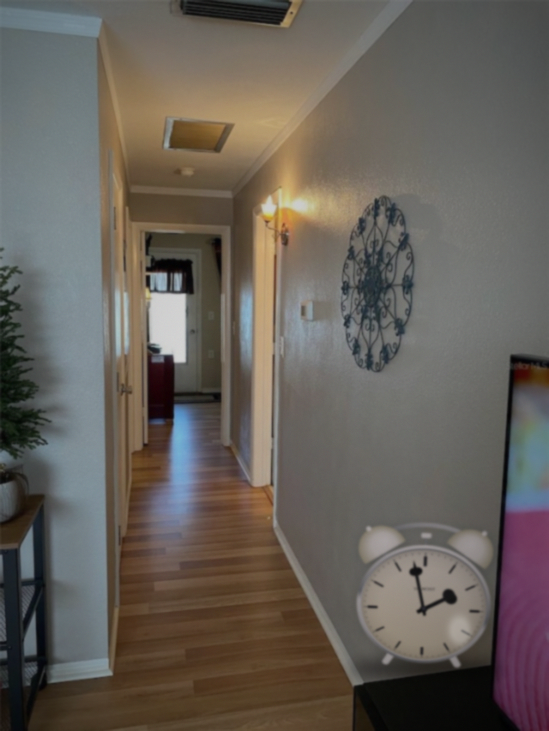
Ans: 1:58
